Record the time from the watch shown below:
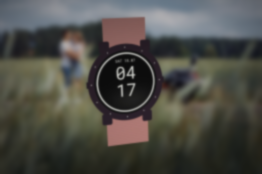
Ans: 4:17
